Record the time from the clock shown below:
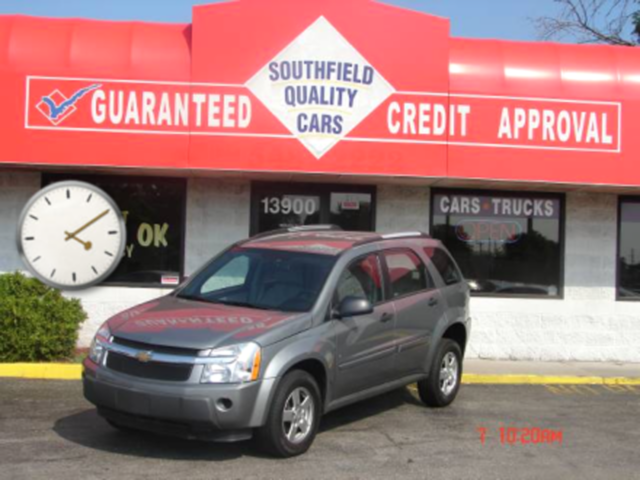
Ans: 4:10
